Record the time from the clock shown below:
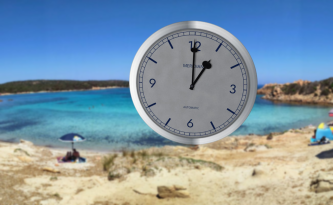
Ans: 1:00
